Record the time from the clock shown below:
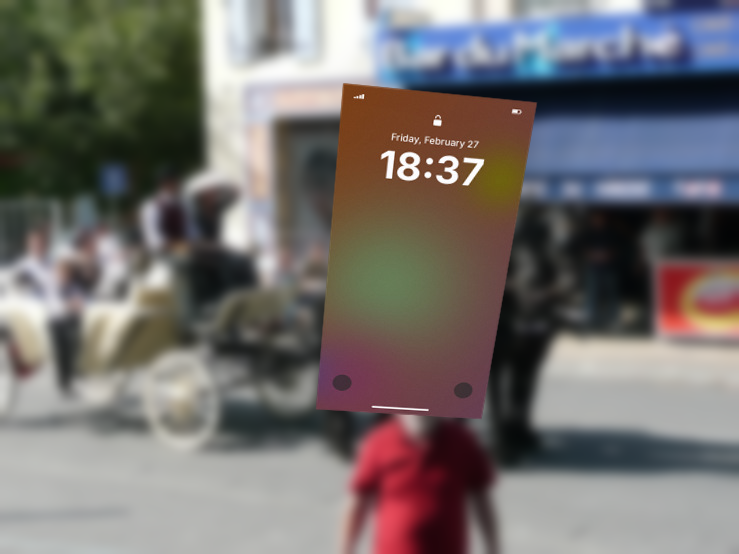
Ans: 18:37
